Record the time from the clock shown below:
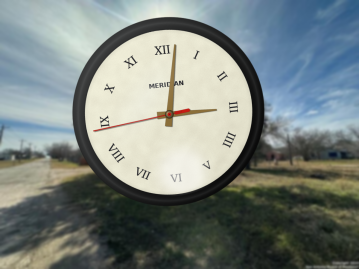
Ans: 3:01:44
